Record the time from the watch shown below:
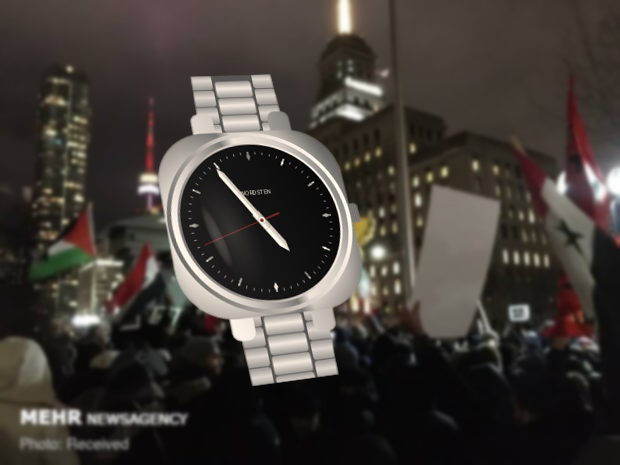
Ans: 4:54:42
